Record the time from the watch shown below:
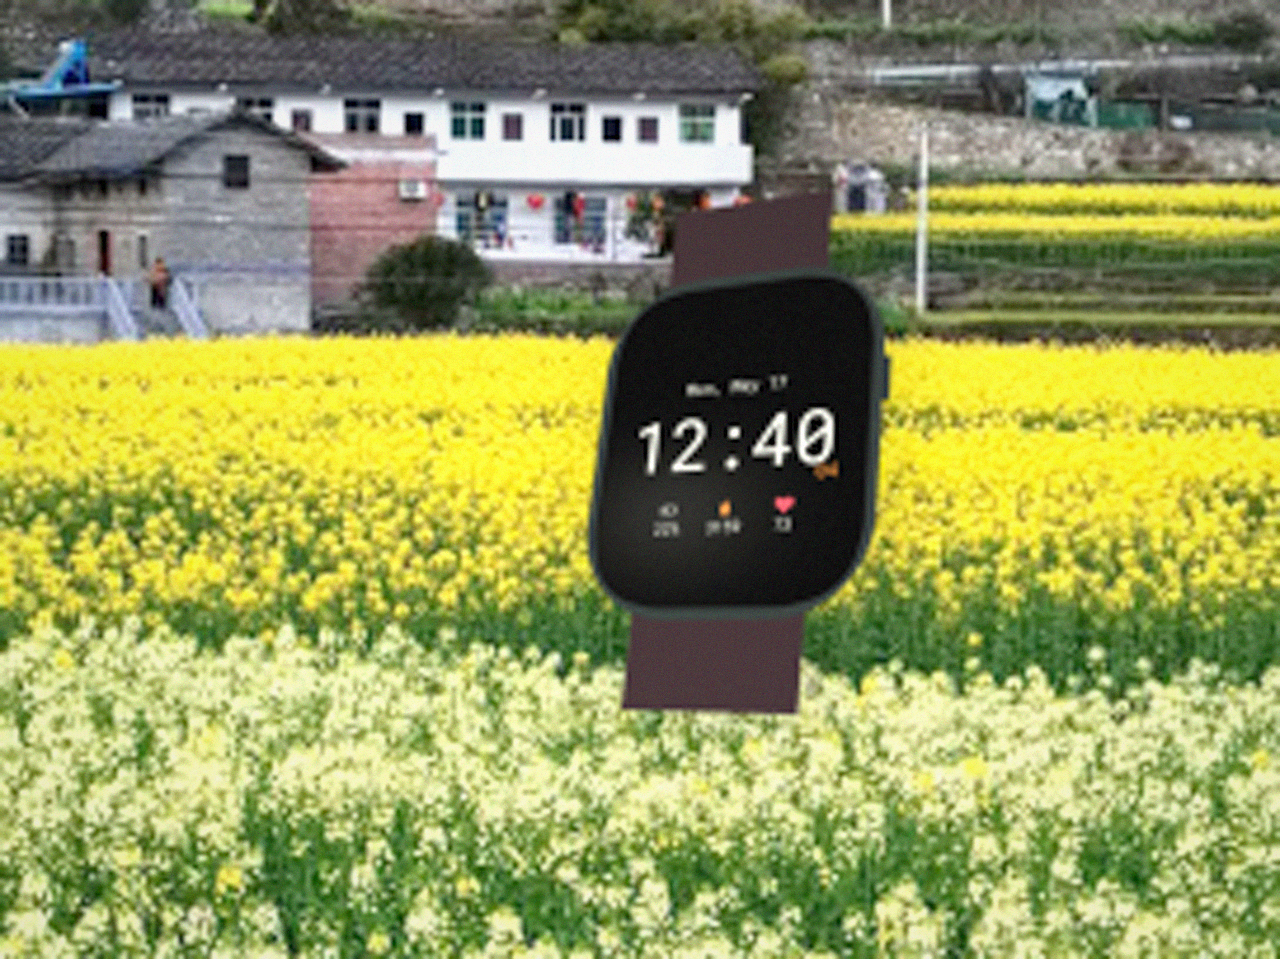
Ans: 12:40
